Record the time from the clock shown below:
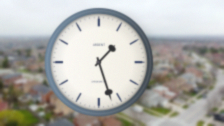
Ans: 1:27
